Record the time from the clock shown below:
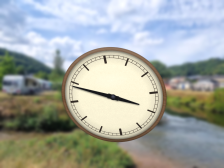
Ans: 3:49
